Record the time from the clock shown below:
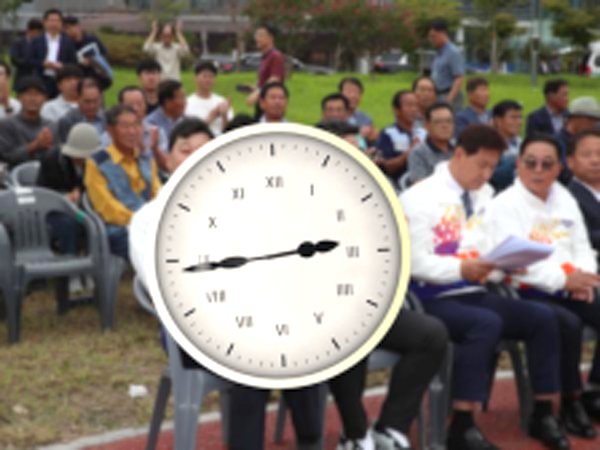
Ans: 2:44
